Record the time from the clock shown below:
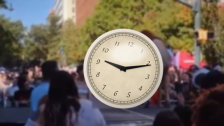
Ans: 9:11
